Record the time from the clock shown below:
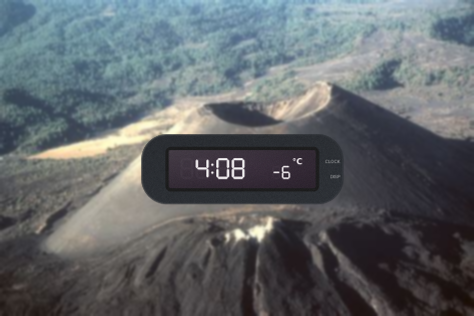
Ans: 4:08
